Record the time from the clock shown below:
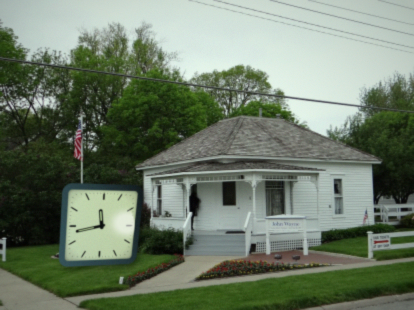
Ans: 11:43
